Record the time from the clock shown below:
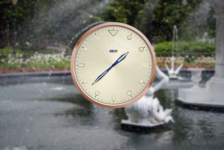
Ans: 1:38
